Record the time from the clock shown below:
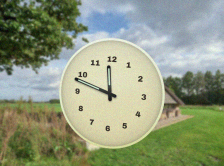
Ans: 11:48
